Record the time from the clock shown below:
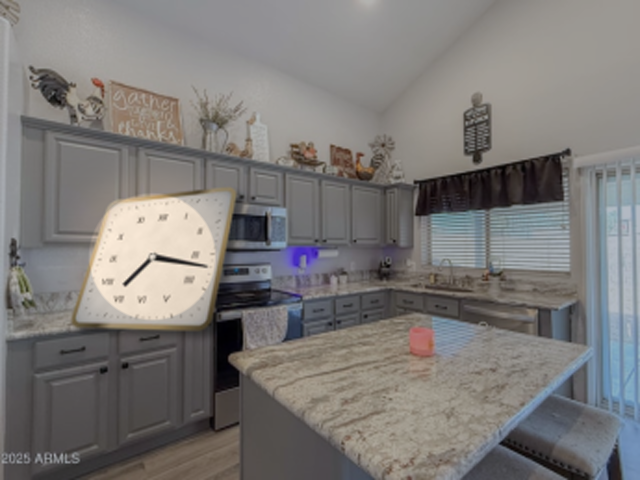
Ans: 7:17
